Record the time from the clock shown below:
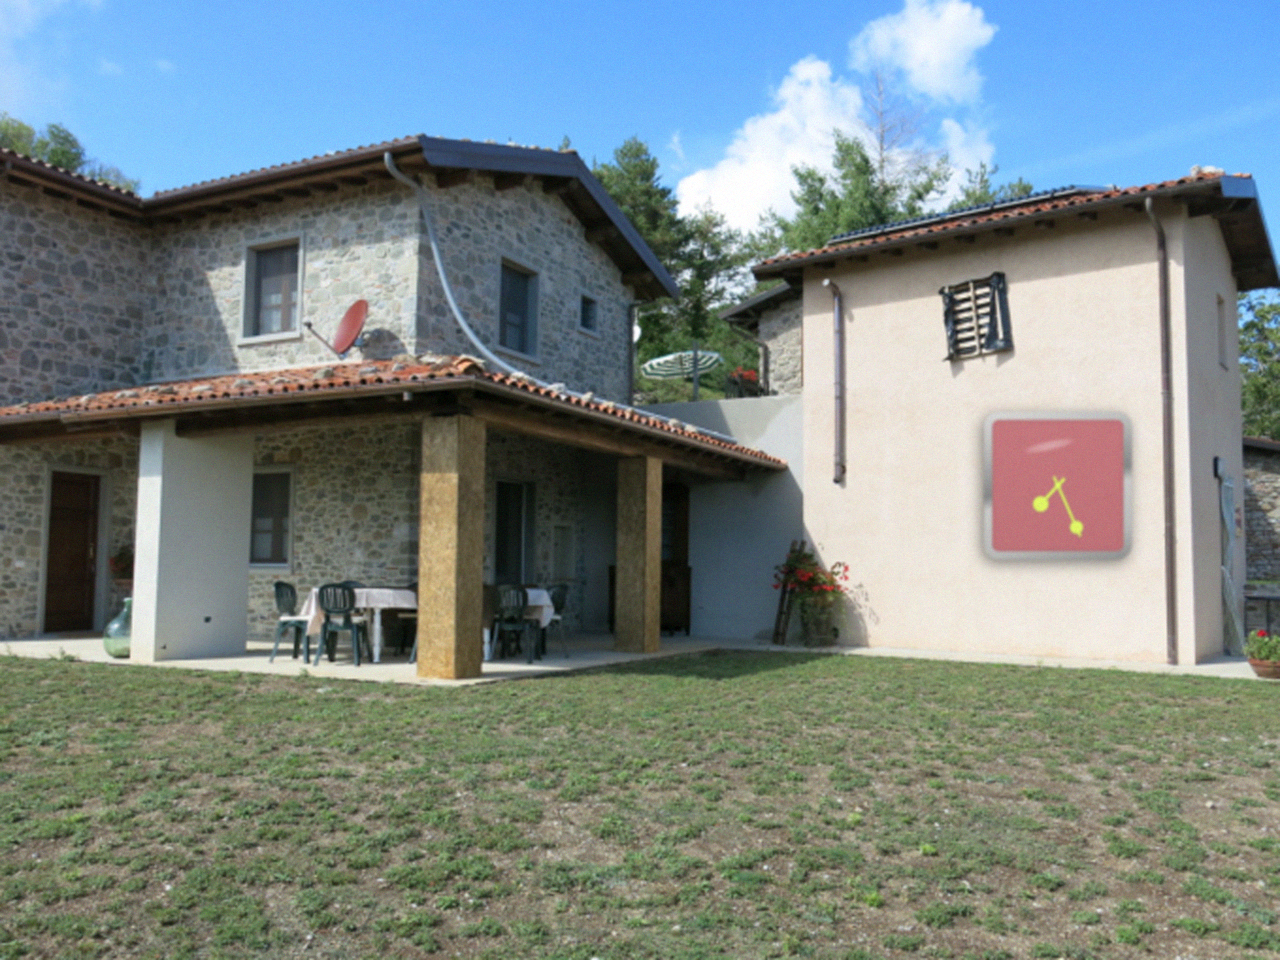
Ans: 7:26
